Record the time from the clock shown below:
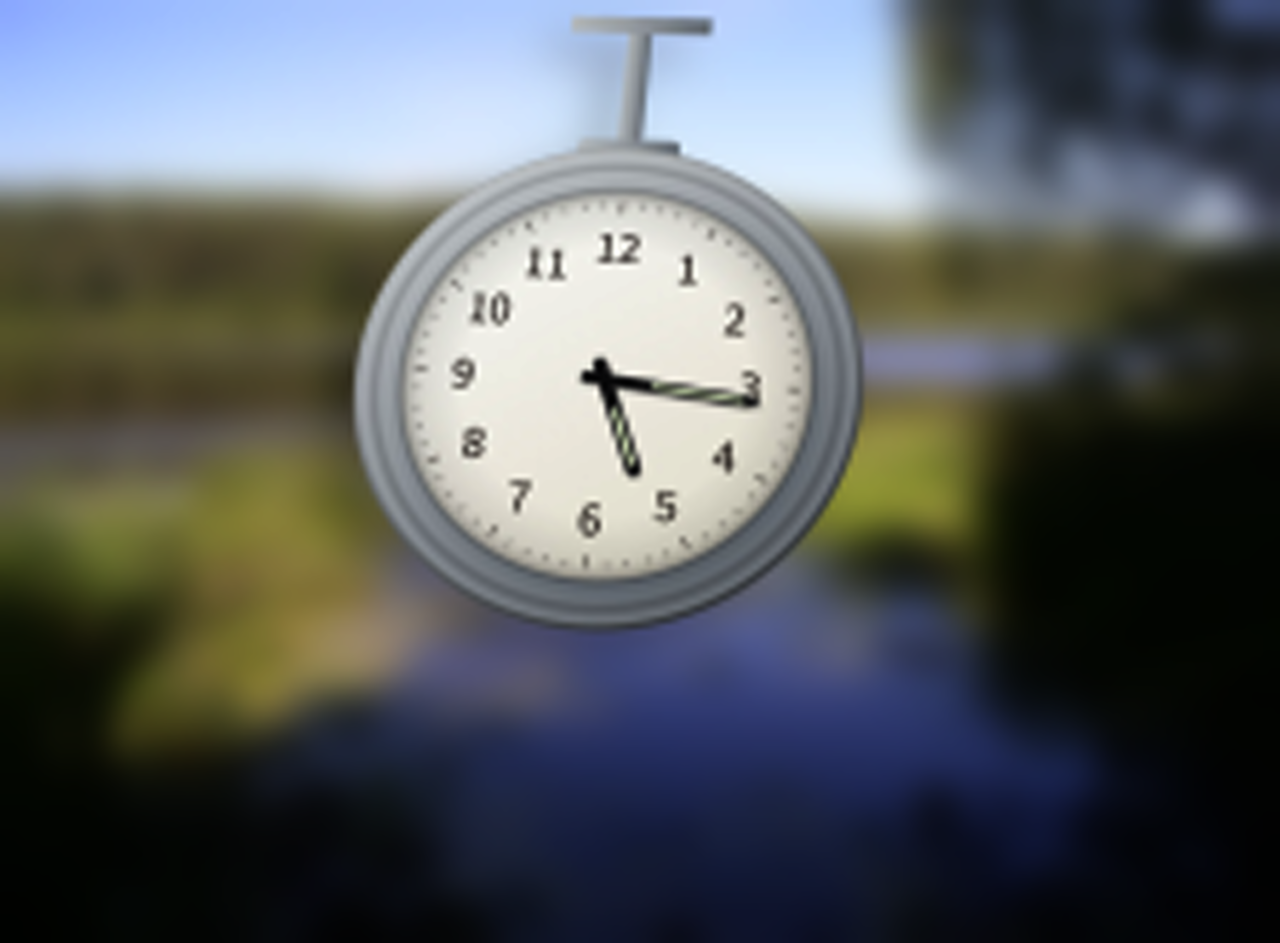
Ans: 5:16
